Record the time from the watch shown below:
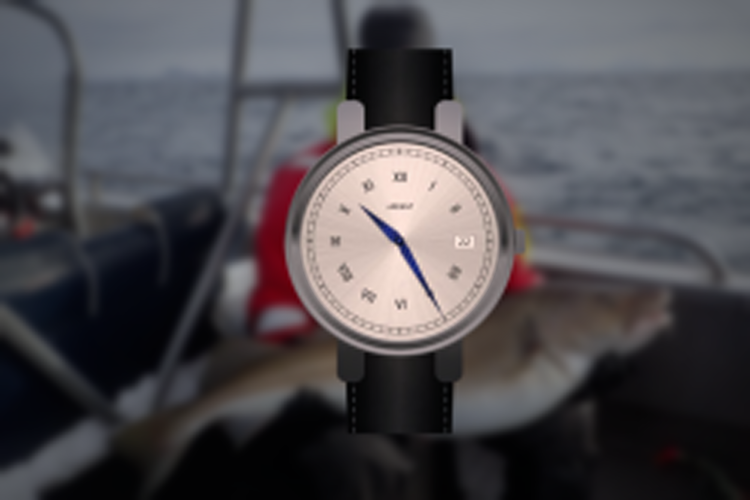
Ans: 10:25
